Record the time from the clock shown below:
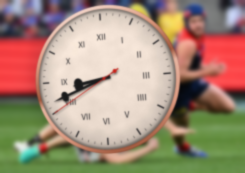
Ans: 8:41:40
